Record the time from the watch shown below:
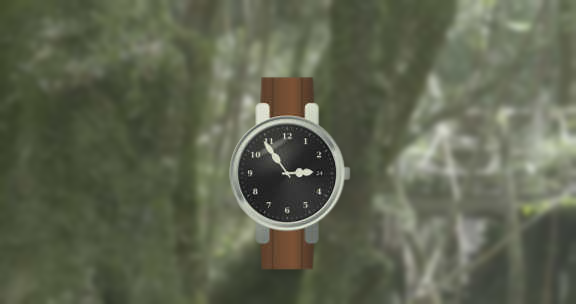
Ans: 2:54
